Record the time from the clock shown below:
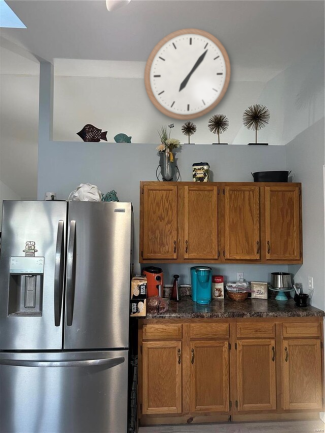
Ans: 7:06
